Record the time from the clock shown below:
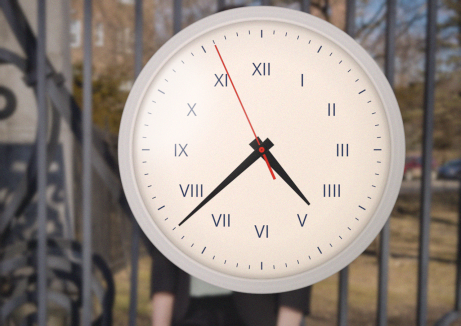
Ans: 4:37:56
